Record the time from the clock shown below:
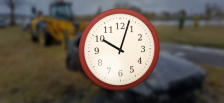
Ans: 10:03
